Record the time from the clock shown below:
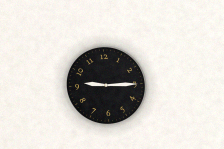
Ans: 9:15
